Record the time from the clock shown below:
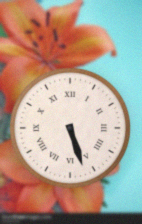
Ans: 5:27
